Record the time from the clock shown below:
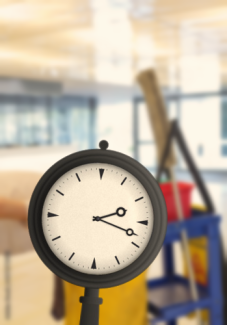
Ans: 2:18
